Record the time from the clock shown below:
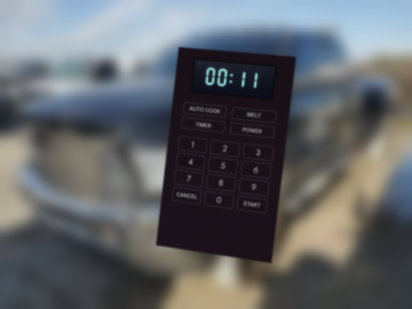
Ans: 0:11
